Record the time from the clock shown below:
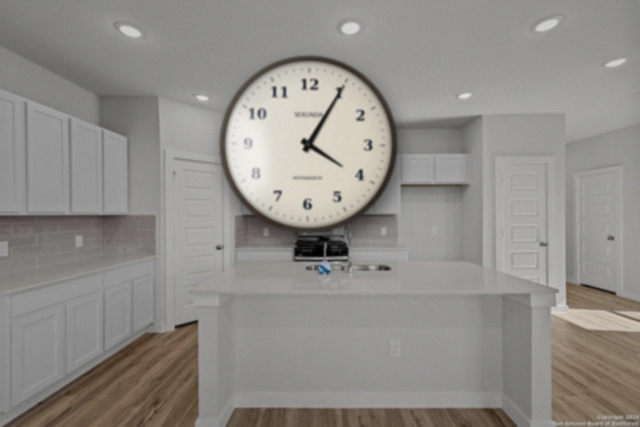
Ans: 4:05
